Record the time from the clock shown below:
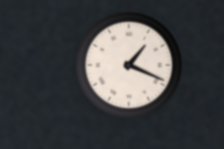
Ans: 1:19
